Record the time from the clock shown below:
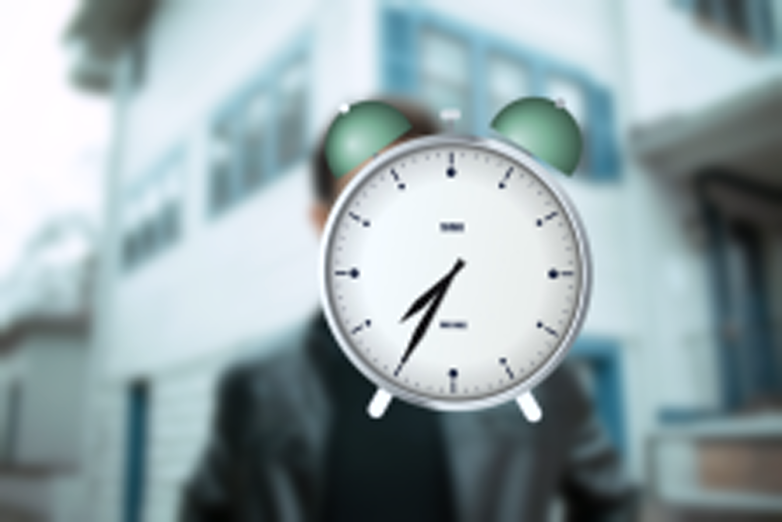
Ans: 7:35
